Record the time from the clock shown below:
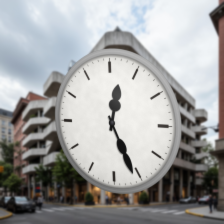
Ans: 12:26
